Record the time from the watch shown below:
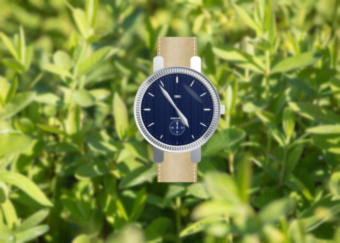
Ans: 4:54
